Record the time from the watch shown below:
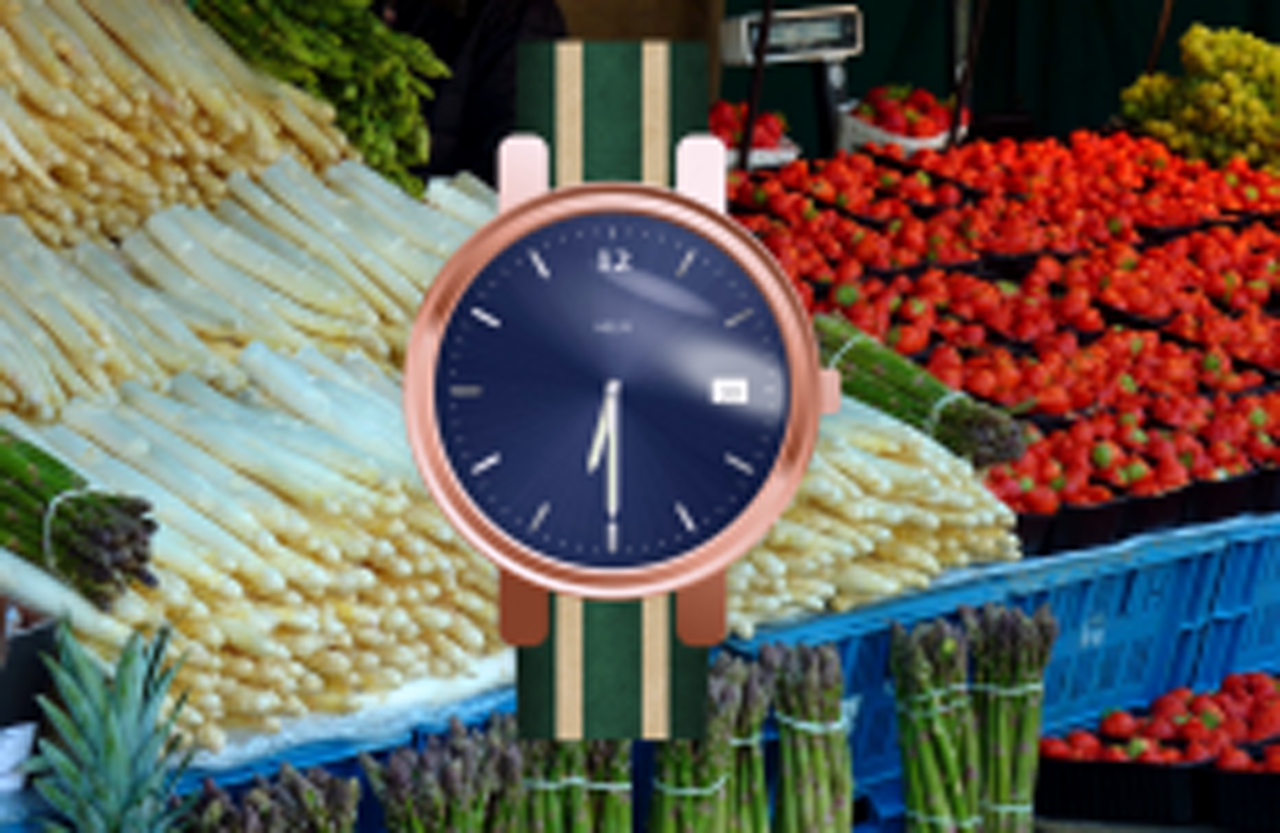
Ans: 6:30
